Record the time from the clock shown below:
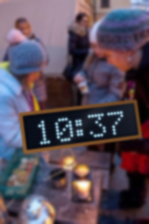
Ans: 10:37
